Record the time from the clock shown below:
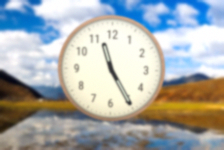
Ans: 11:25
